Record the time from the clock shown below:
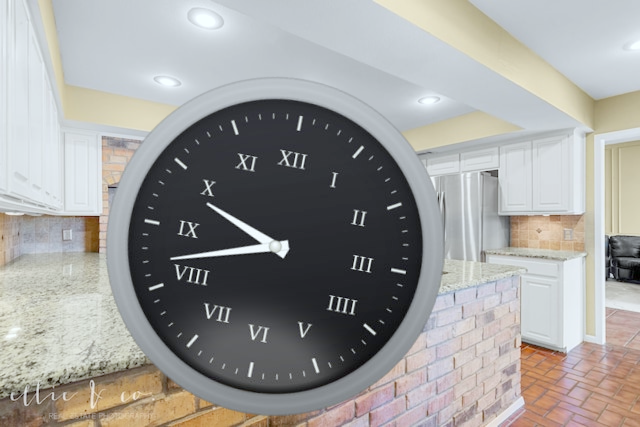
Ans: 9:42
